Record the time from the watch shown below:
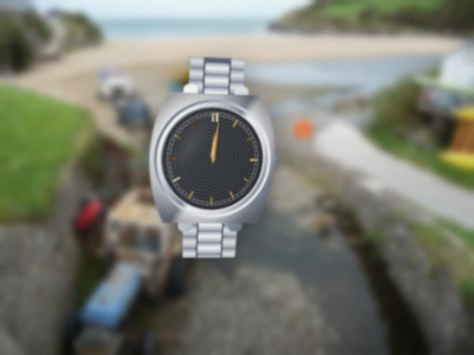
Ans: 12:01
